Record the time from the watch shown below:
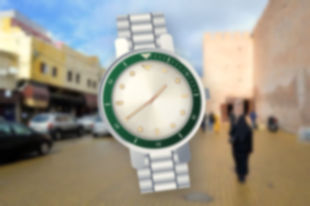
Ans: 1:40
